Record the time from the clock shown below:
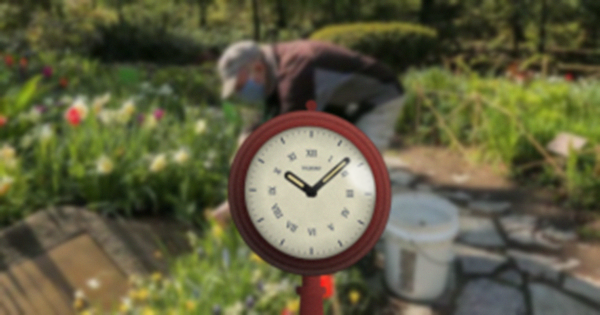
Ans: 10:08
